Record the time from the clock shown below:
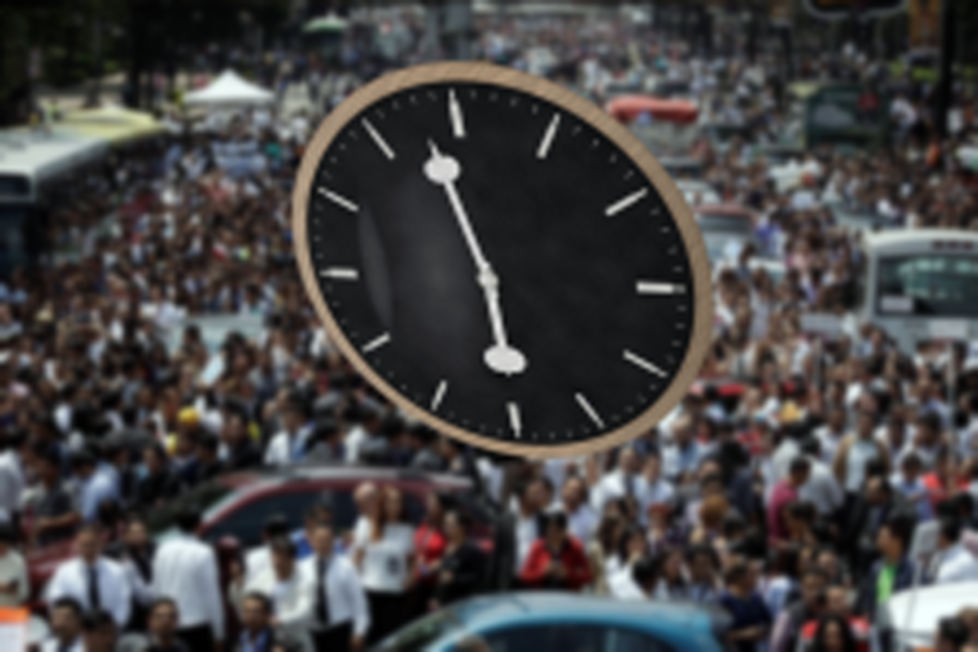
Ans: 5:58
